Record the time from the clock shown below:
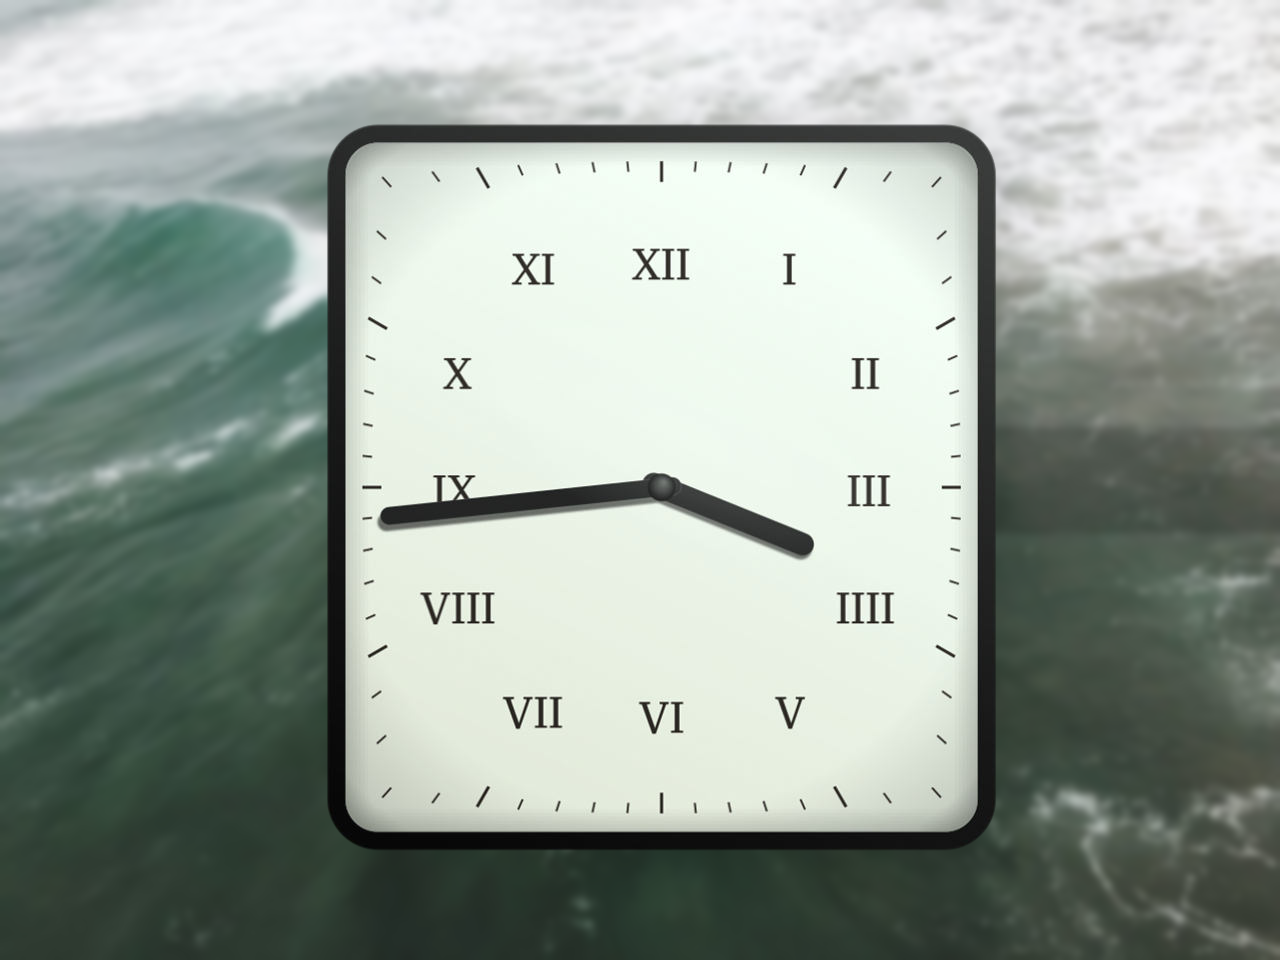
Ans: 3:44
